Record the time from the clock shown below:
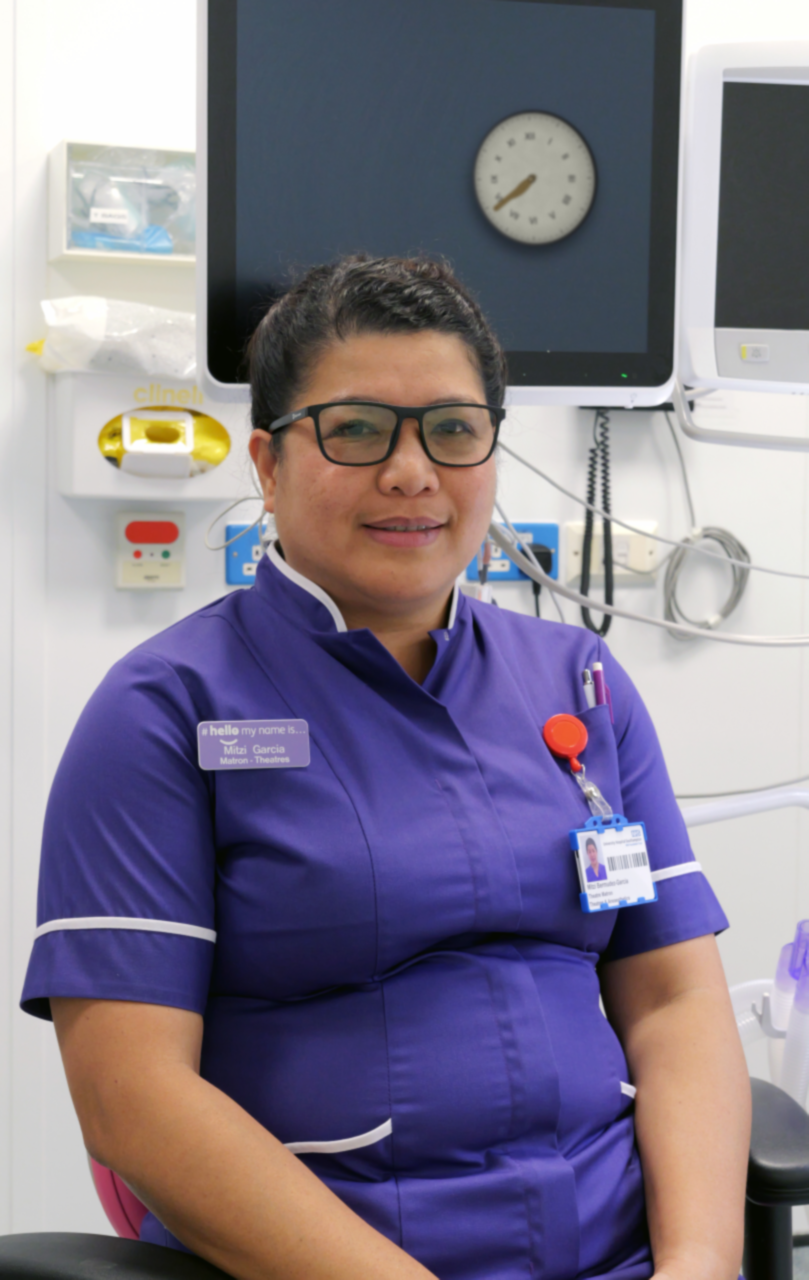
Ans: 7:39
